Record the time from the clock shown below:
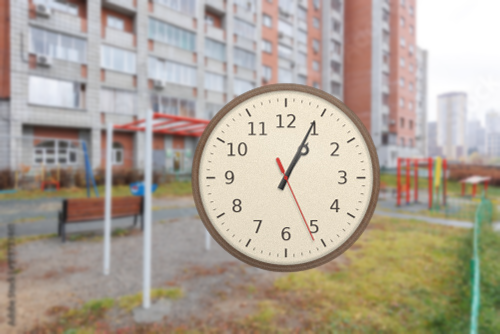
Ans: 1:04:26
